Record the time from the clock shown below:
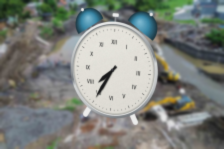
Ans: 7:35
